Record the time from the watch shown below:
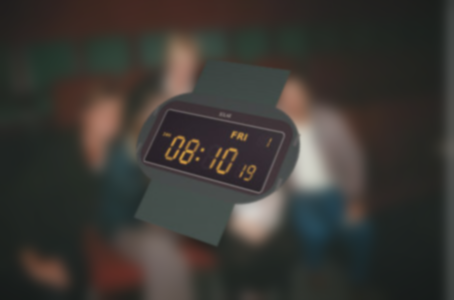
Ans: 8:10:19
